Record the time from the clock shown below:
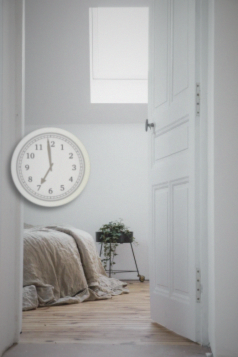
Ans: 6:59
